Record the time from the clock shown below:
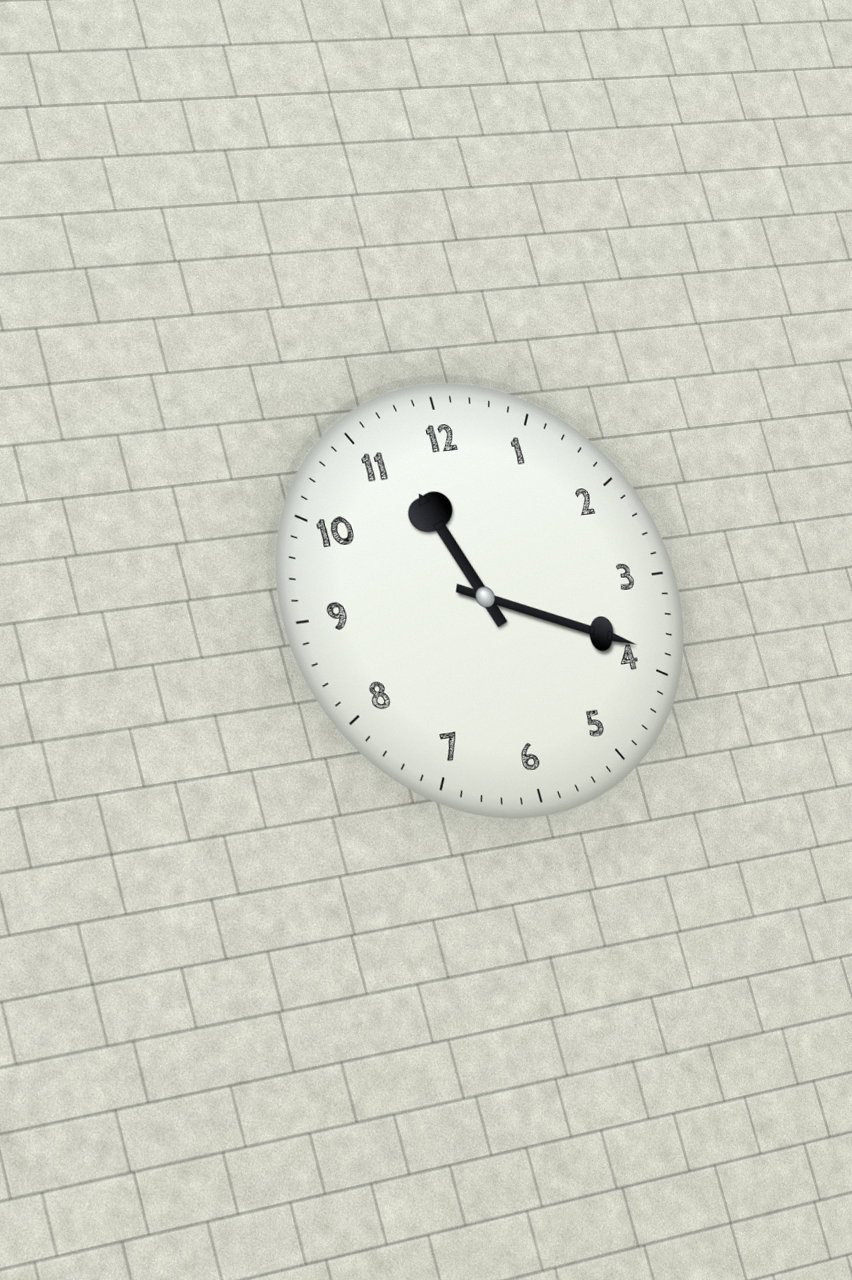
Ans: 11:19
